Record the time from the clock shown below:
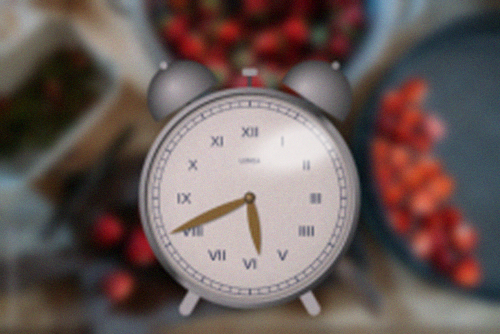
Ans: 5:41
